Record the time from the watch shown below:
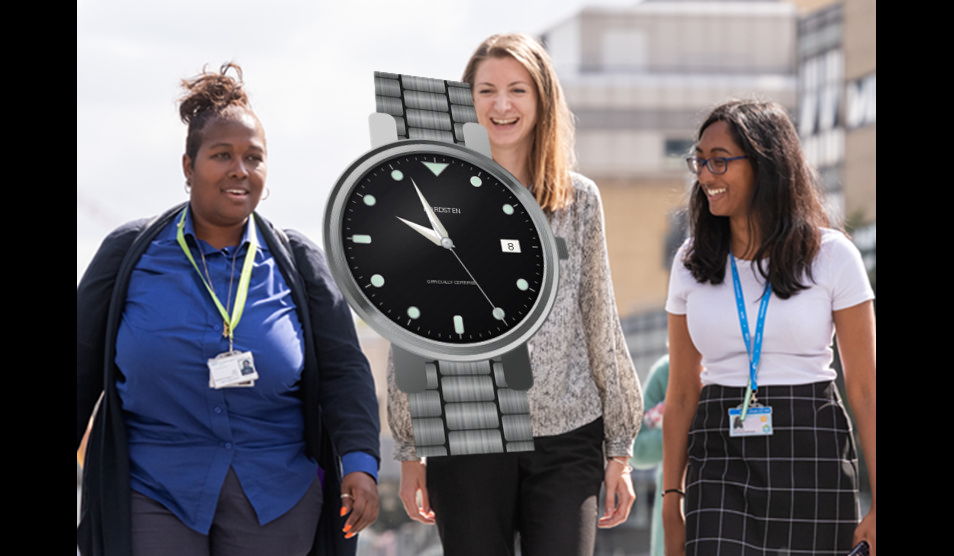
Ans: 9:56:25
